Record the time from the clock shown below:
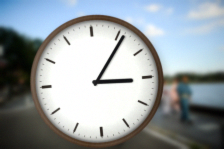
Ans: 3:06
